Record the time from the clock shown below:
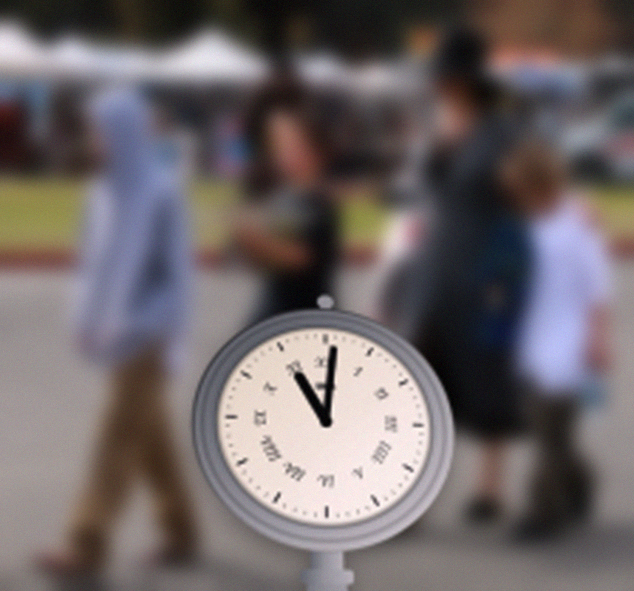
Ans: 11:01
